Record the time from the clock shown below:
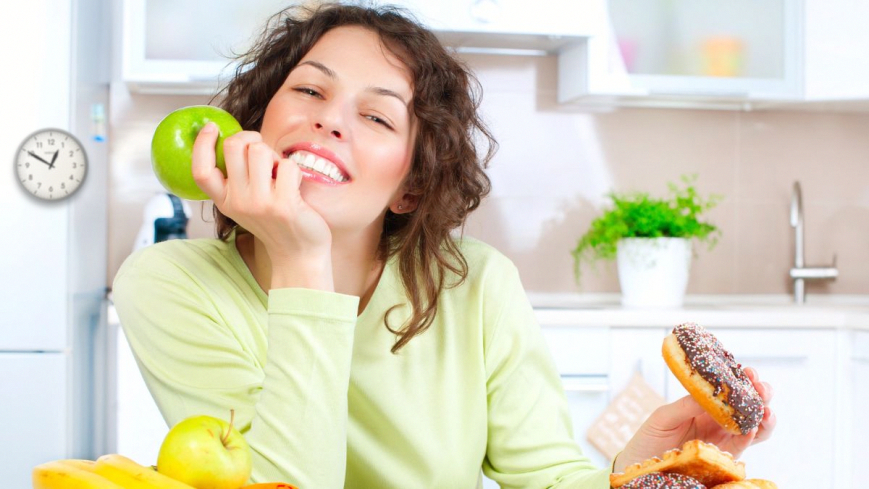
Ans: 12:50
